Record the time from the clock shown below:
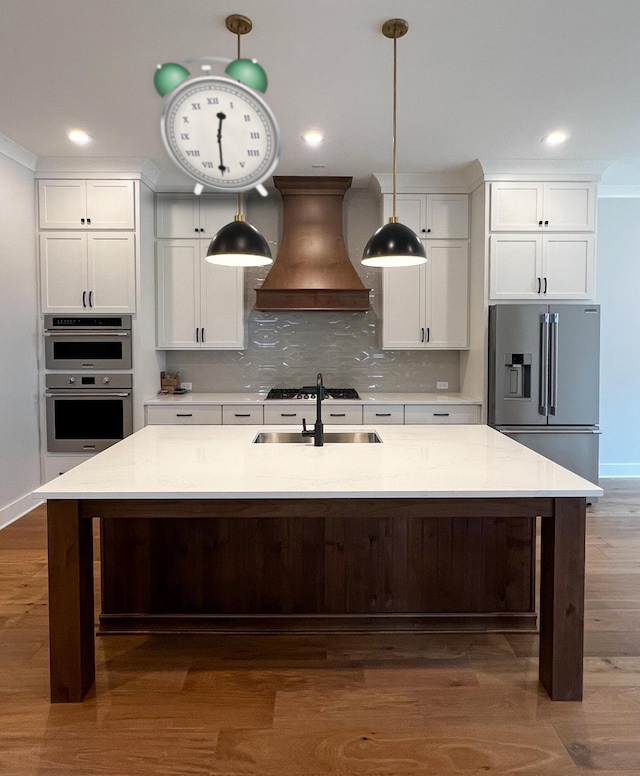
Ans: 12:31
